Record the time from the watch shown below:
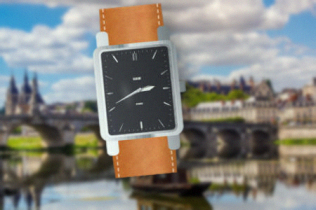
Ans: 2:41
